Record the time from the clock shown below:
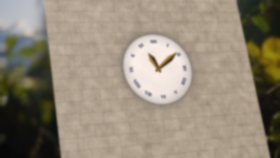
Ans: 11:09
